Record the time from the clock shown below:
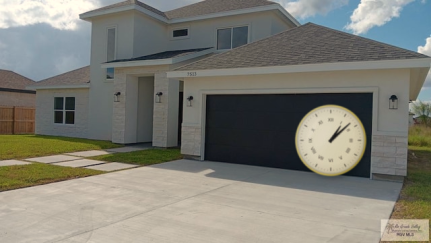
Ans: 1:08
